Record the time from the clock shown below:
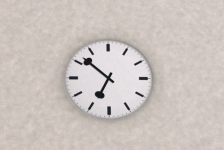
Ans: 6:52
